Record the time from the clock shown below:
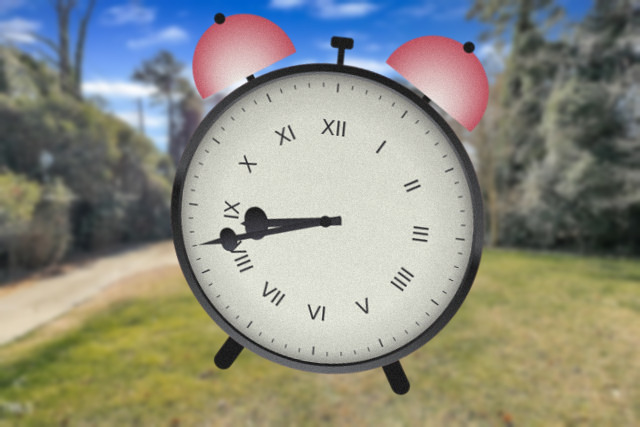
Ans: 8:42
